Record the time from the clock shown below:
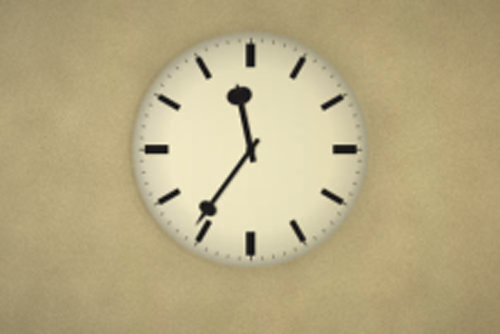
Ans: 11:36
